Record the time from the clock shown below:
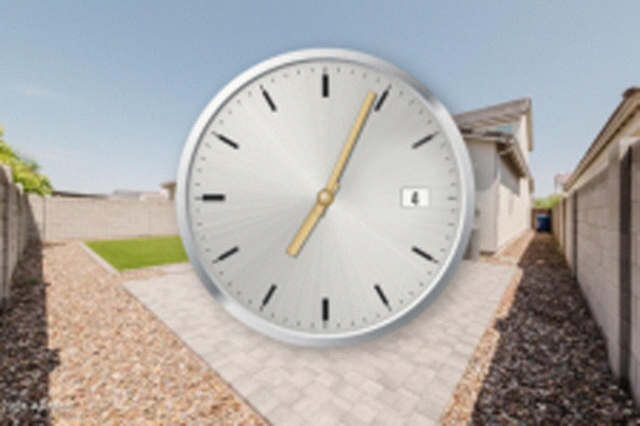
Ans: 7:04
